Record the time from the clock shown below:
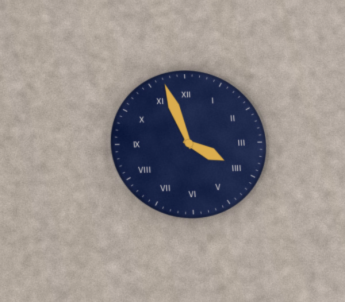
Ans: 3:57
